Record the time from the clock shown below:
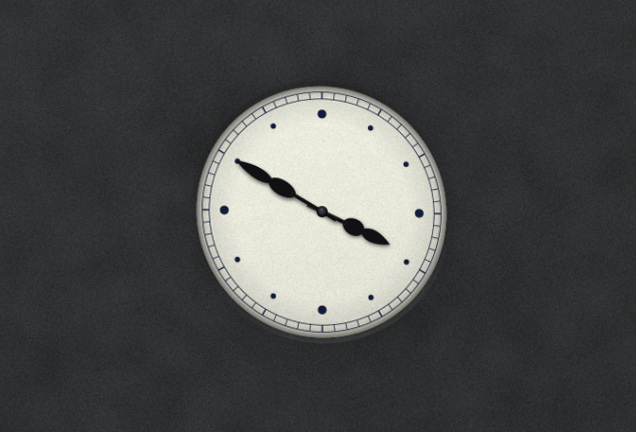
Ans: 3:50
